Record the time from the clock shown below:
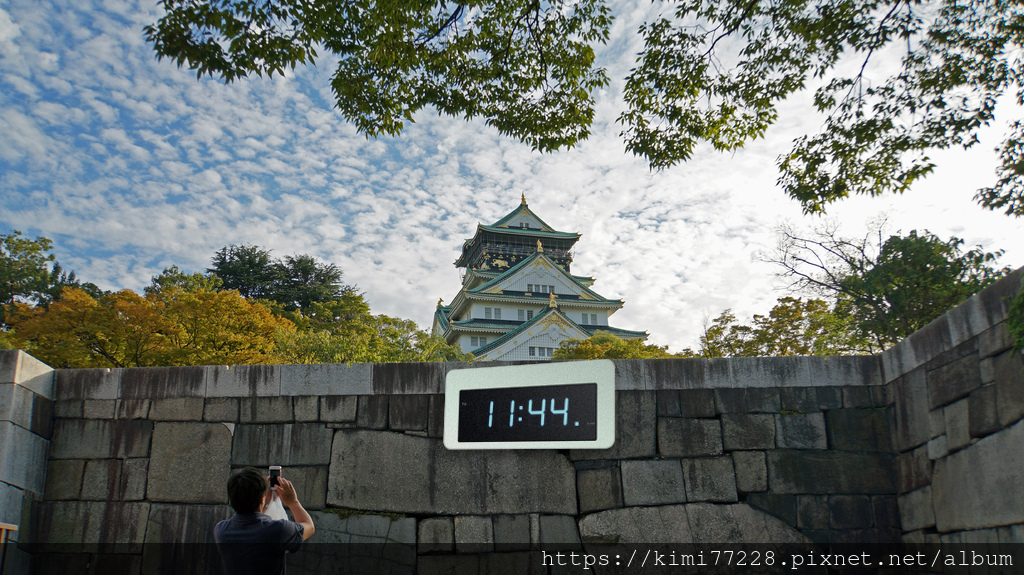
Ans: 11:44
